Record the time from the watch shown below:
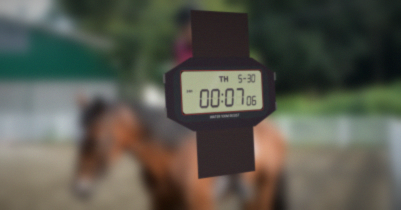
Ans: 0:07
